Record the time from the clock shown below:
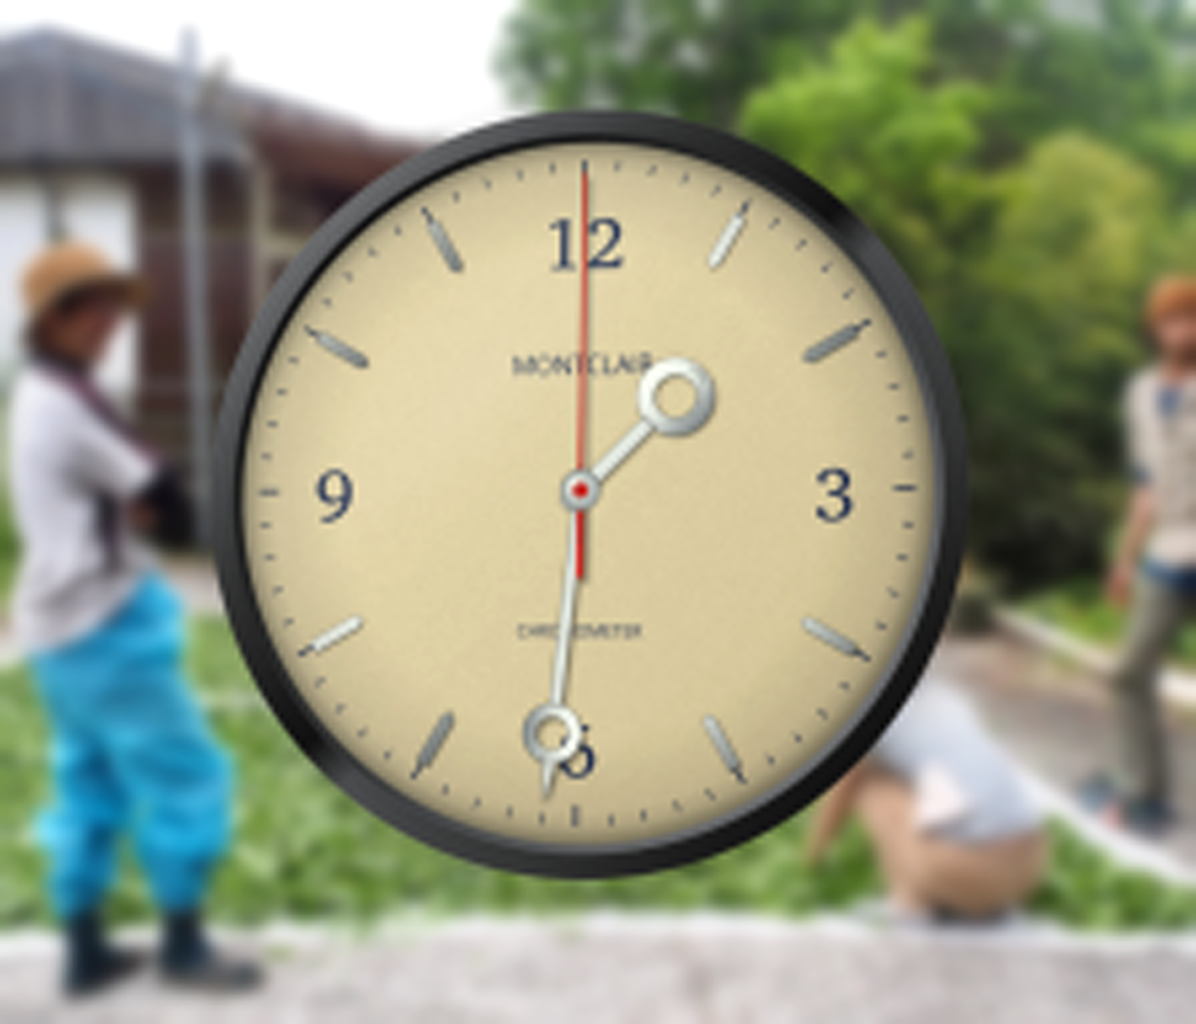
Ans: 1:31:00
